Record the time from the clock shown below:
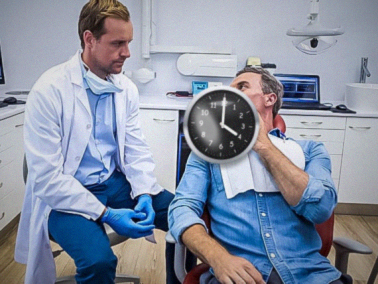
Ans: 4:00
